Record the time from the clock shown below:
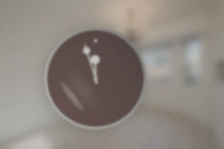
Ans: 11:57
